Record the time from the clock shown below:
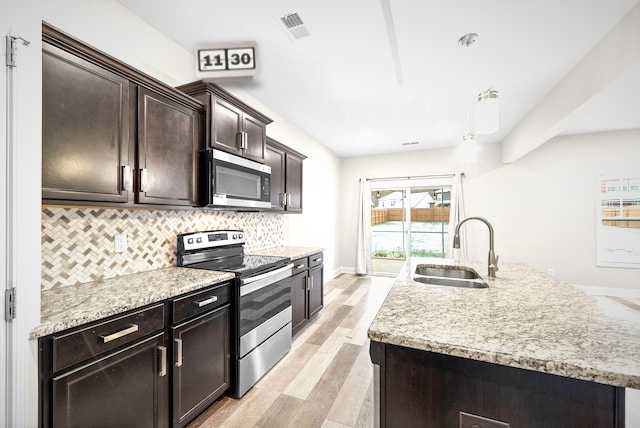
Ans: 11:30
